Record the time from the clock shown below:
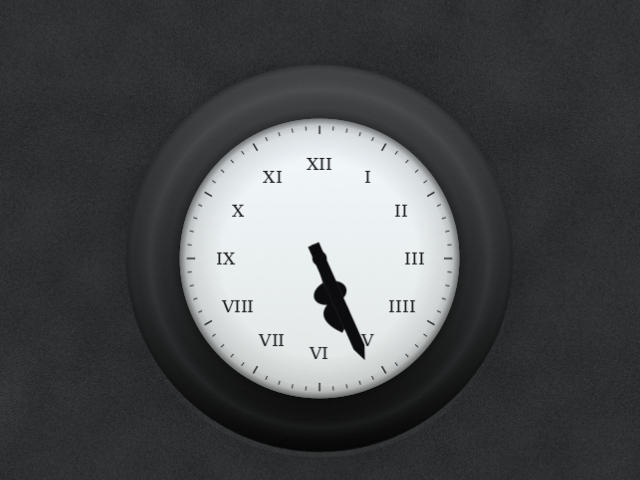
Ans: 5:26
